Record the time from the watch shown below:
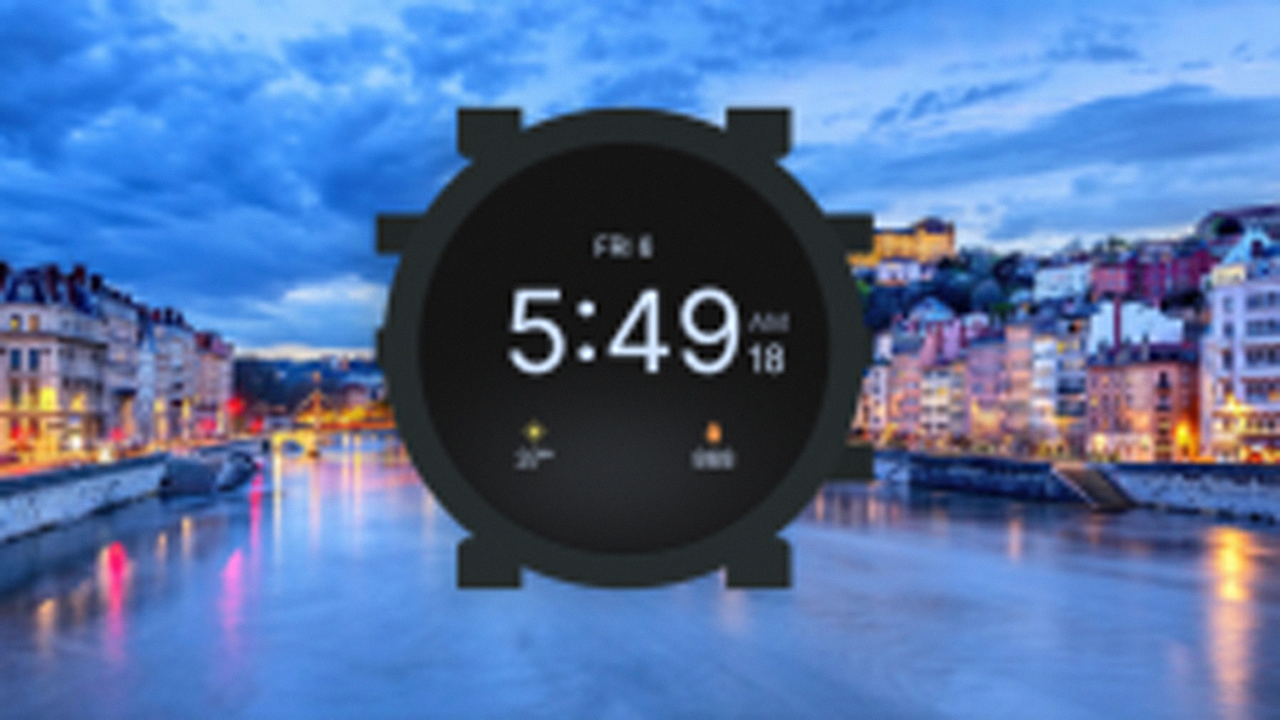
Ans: 5:49
